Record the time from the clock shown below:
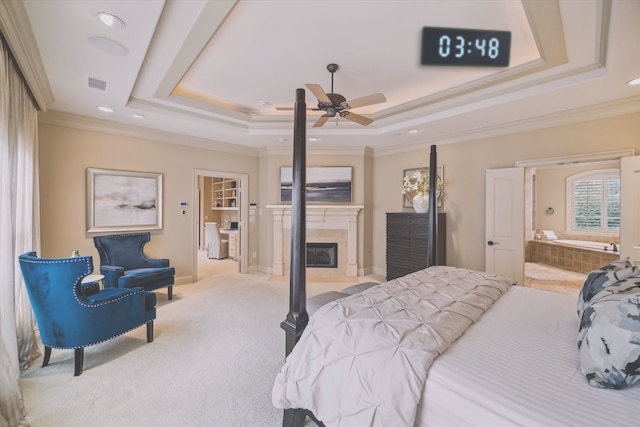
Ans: 3:48
